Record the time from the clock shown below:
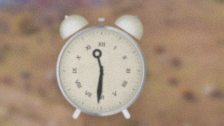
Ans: 11:31
